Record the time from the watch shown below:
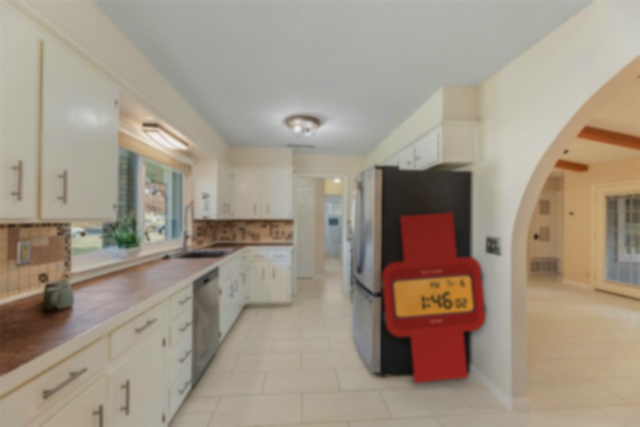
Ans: 1:46
